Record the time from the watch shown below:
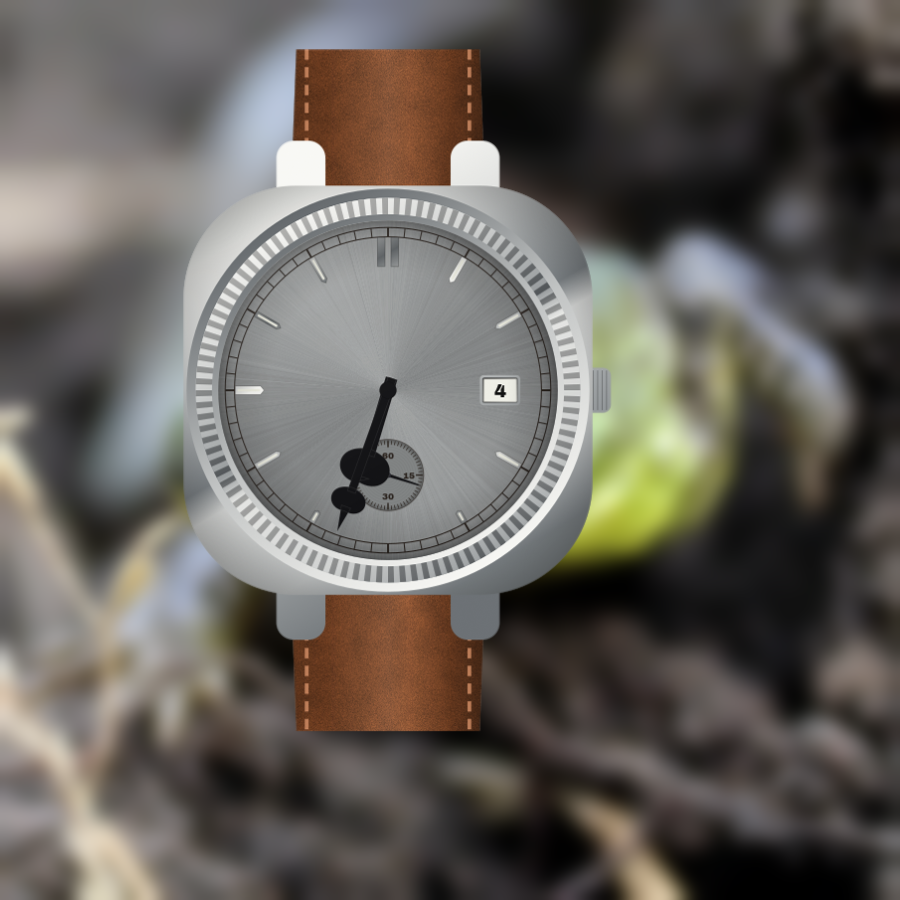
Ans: 6:33:18
